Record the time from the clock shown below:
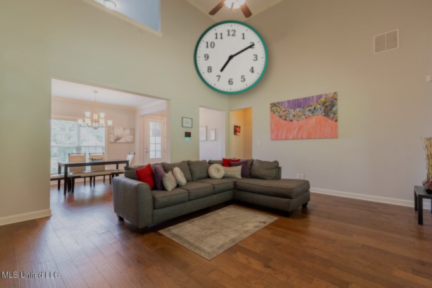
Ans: 7:10
